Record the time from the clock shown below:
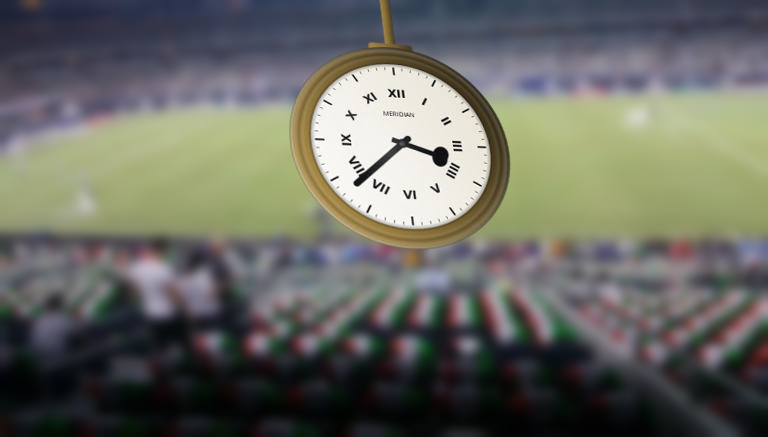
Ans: 3:38
